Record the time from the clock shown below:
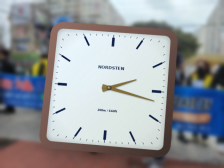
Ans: 2:17
